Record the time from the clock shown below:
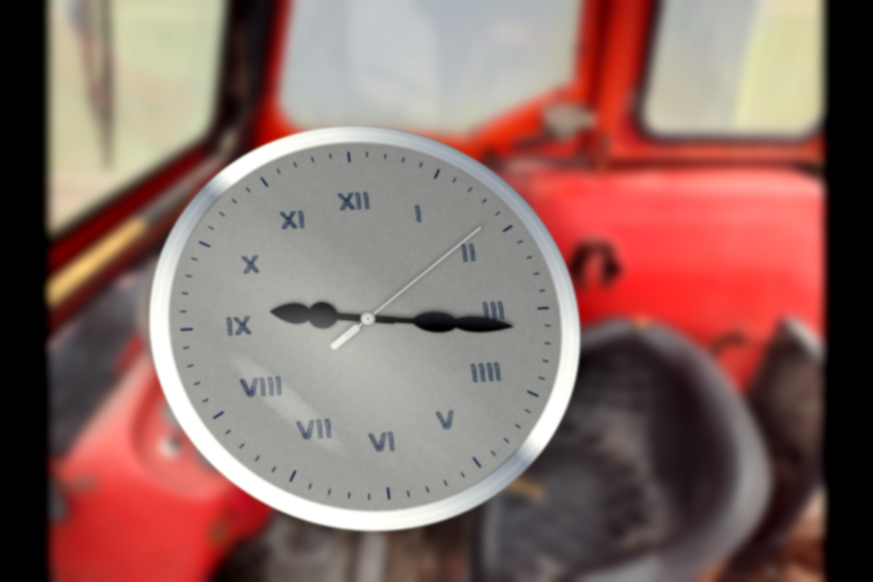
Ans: 9:16:09
